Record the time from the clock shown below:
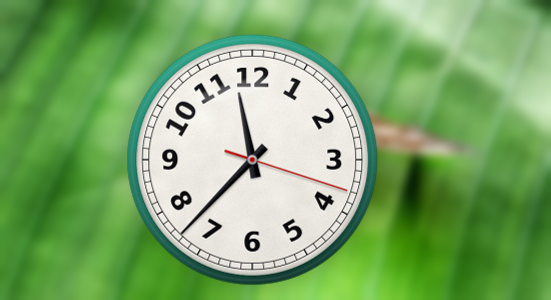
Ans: 11:37:18
